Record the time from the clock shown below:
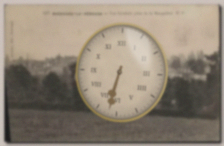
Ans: 6:32
